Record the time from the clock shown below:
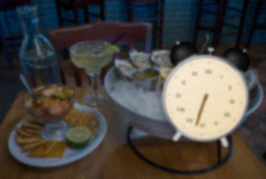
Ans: 6:32
